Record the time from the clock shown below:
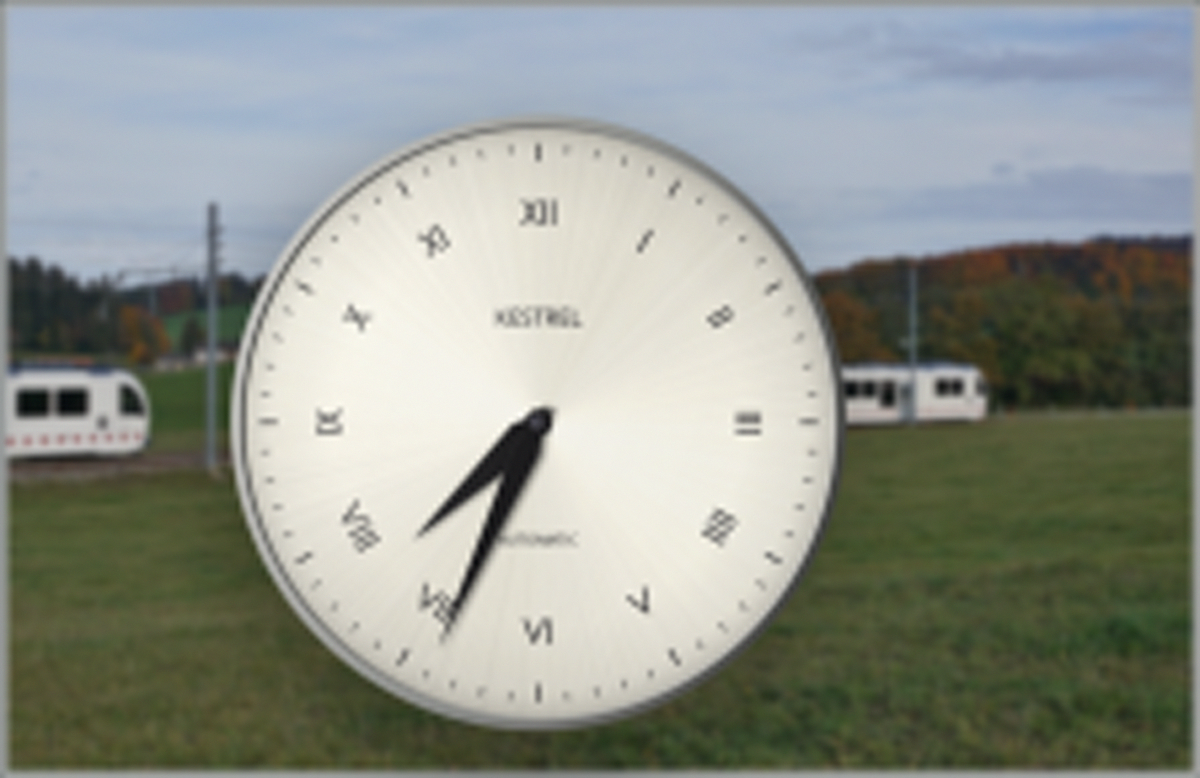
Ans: 7:34
